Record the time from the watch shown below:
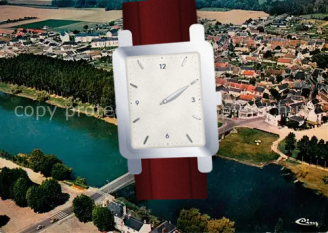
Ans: 2:10
